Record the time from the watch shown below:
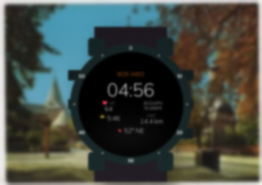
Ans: 4:56
